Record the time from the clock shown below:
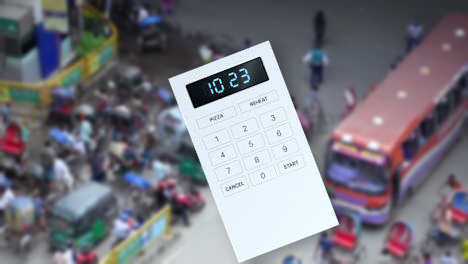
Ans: 10:23
